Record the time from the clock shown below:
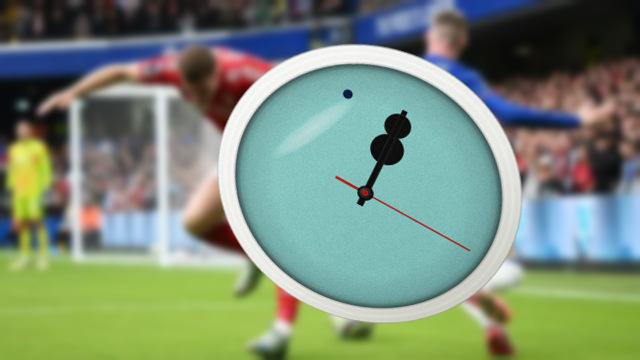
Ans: 1:05:21
